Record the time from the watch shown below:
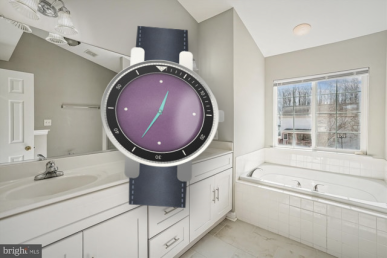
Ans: 12:35
